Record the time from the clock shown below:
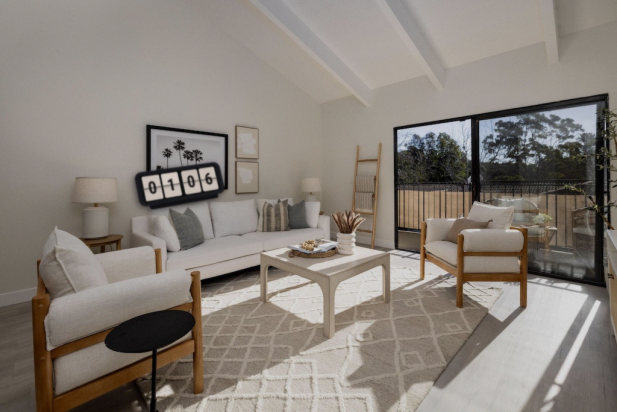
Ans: 1:06
